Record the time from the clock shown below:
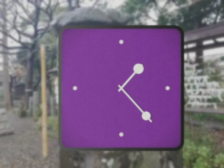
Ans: 1:23
